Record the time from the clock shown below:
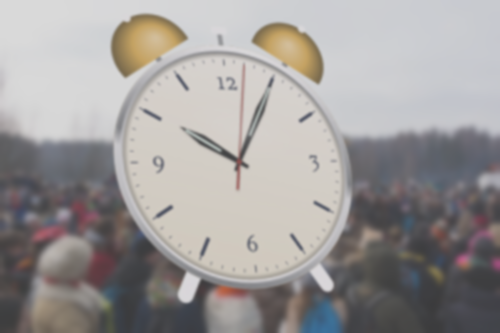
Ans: 10:05:02
